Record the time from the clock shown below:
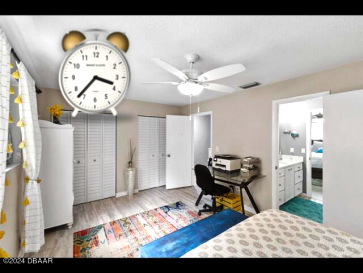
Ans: 3:37
